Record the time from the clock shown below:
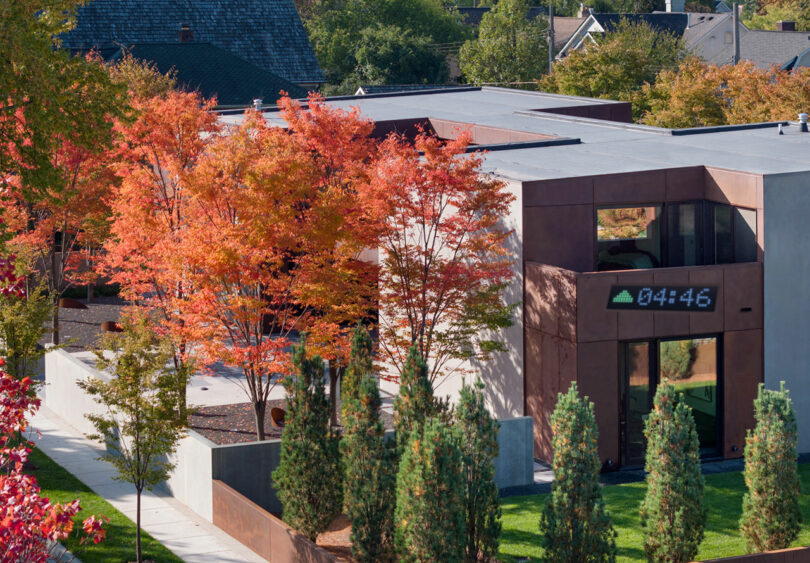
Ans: 4:46
